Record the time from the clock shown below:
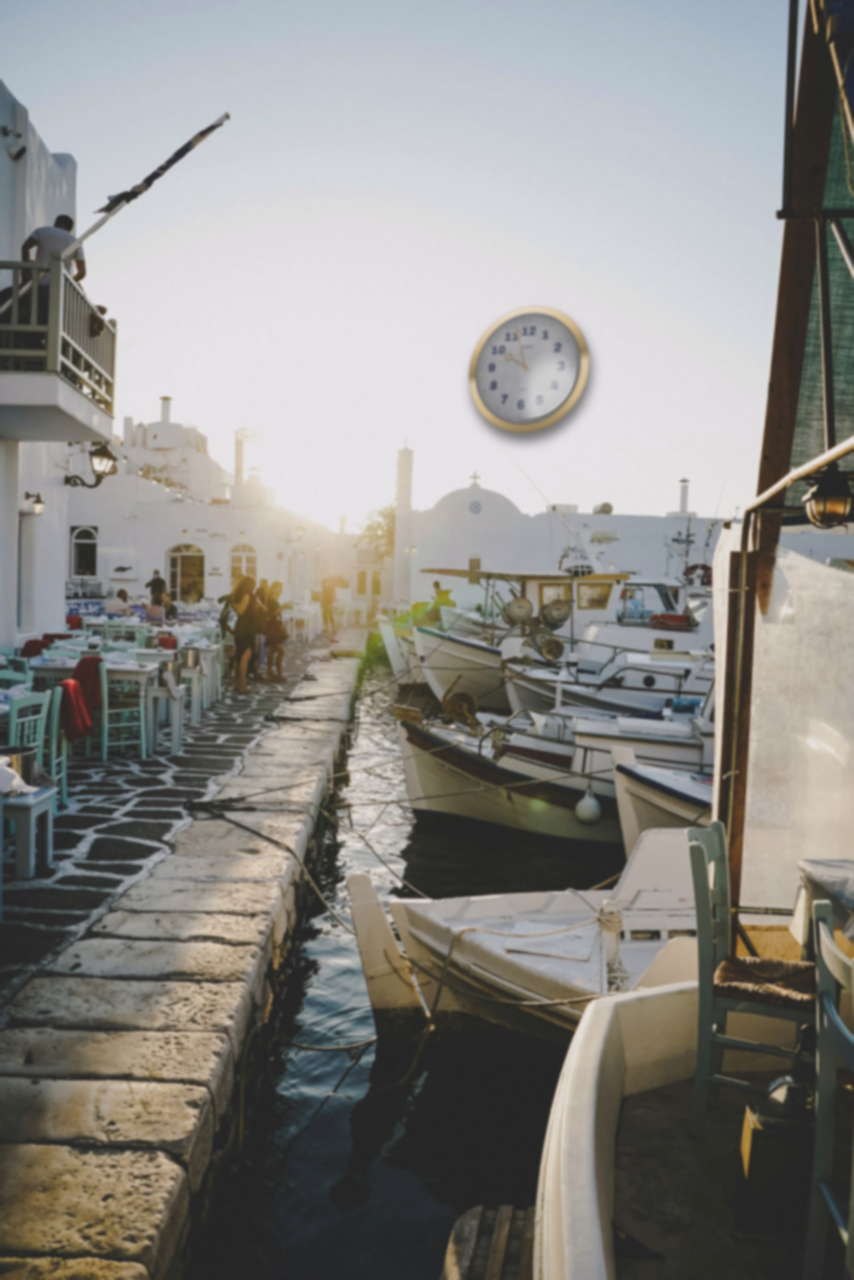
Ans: 9:57
